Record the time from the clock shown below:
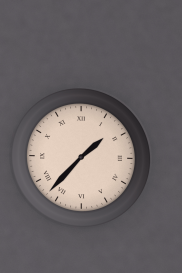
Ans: 1:37
